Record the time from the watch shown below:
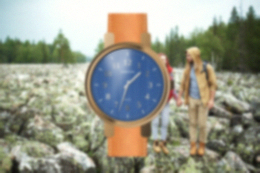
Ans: 1:33
